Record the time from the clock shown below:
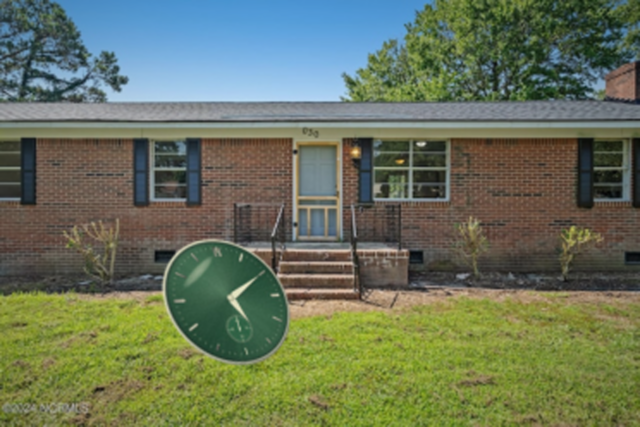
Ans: 5:10
